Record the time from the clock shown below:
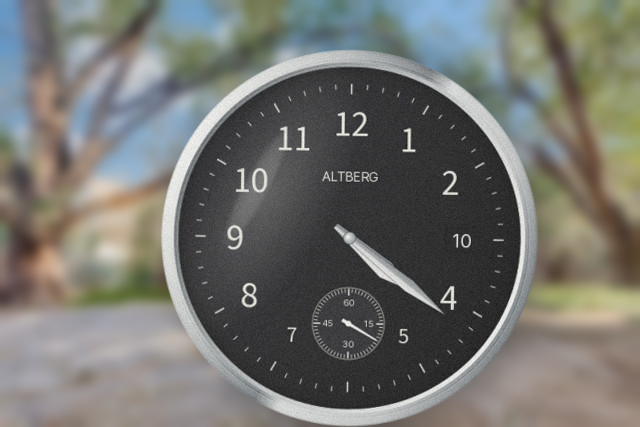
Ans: 4:21:20
